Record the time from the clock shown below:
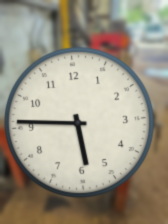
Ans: 5:46
